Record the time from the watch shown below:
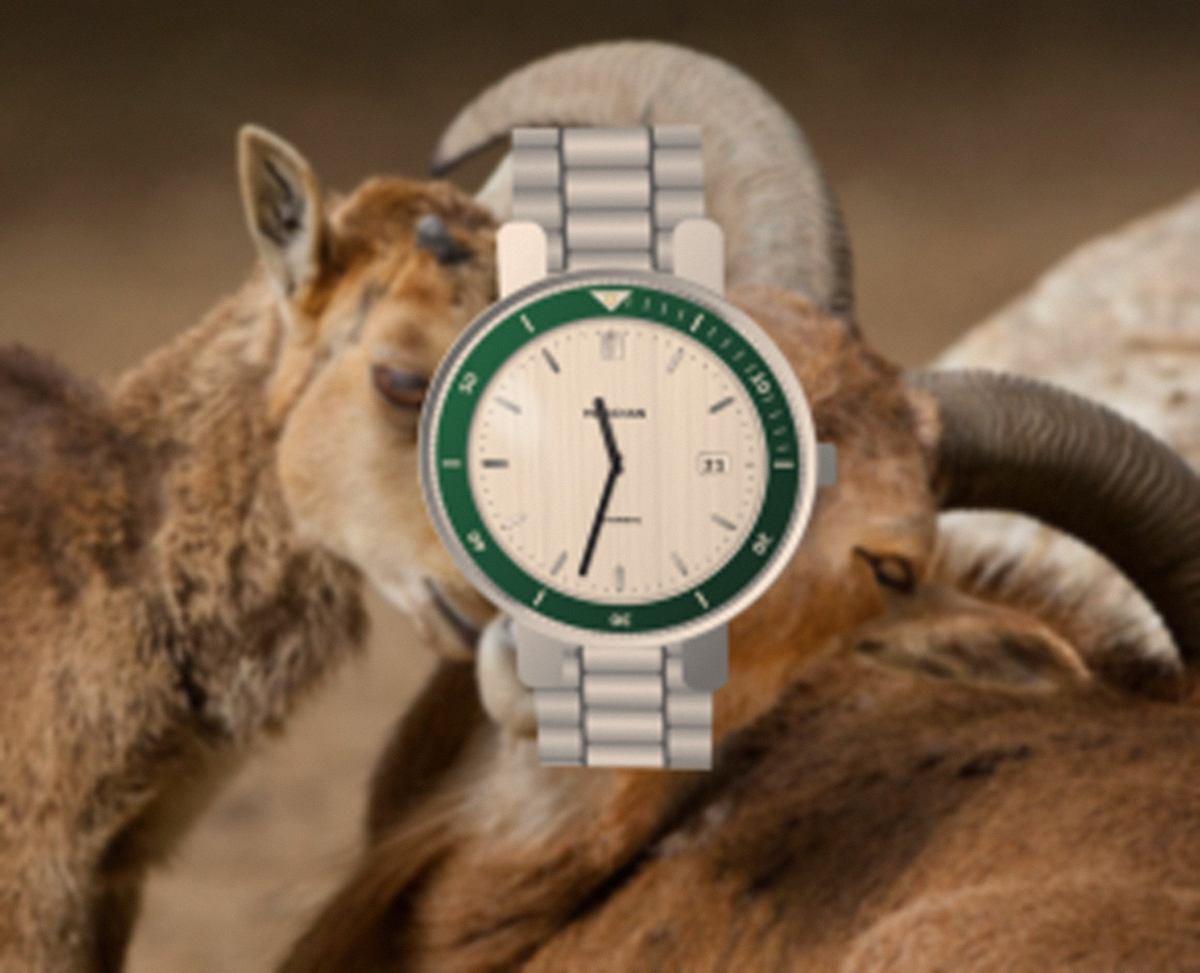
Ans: 11:33
